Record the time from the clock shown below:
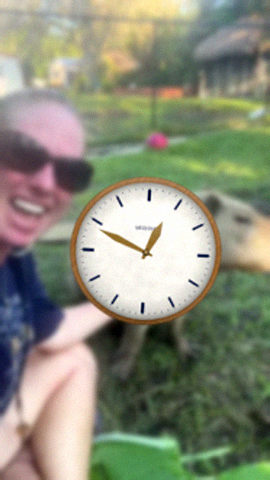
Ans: 12:49
